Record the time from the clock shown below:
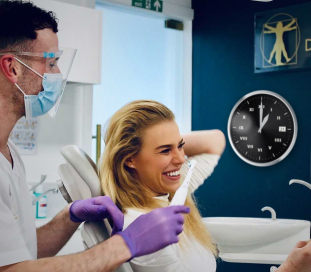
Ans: 1:00
